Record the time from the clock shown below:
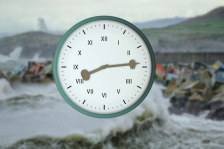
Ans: 8:14
